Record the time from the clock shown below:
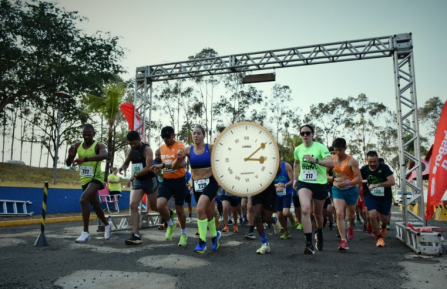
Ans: 3:09
